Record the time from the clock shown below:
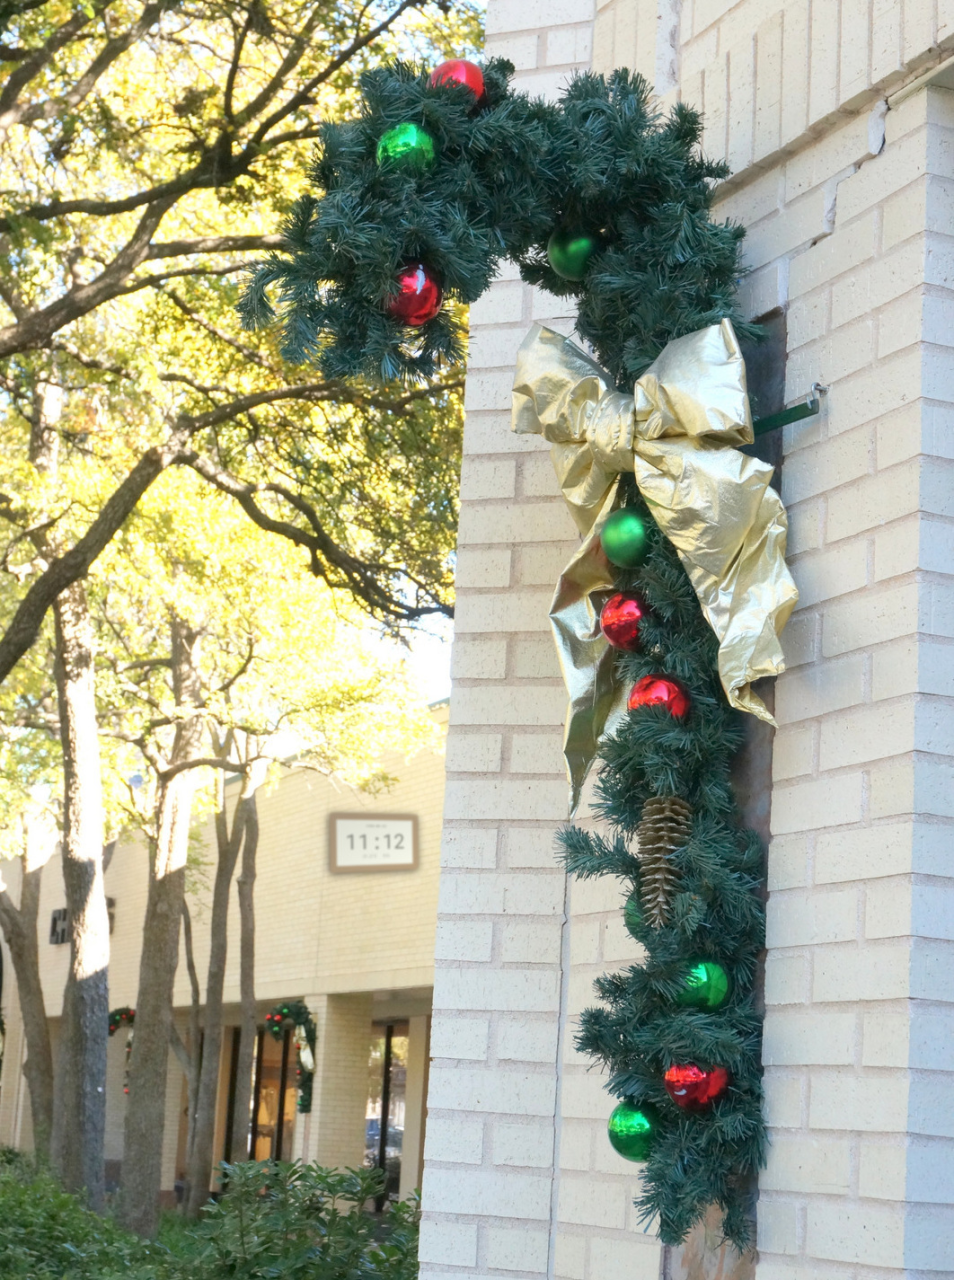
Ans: 11:12
